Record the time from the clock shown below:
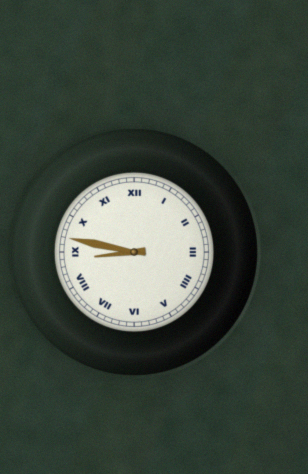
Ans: 8:47
